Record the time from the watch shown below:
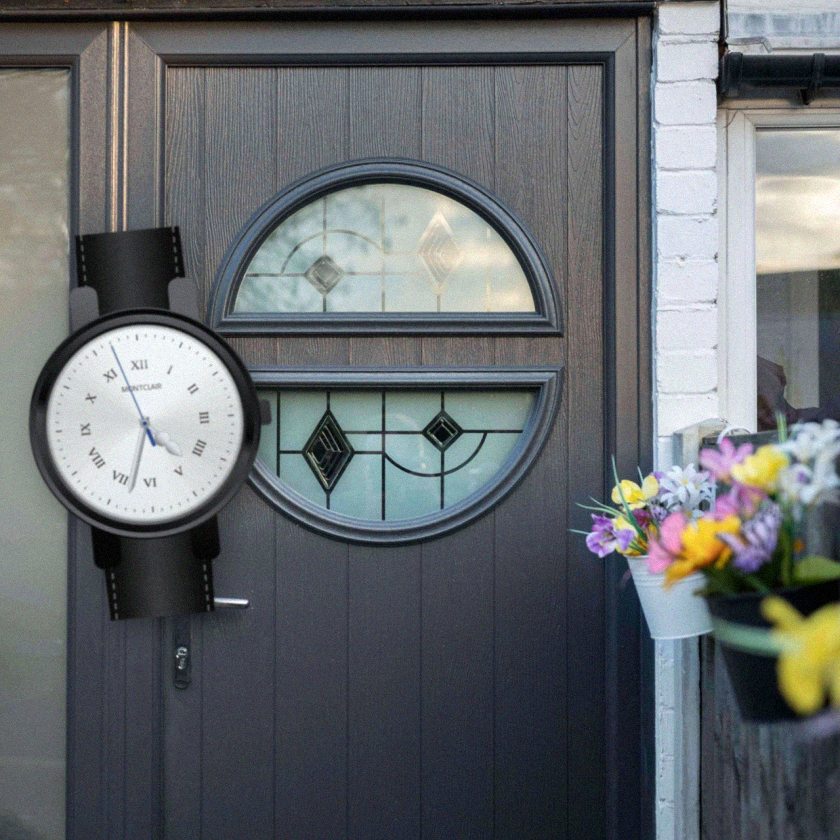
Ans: 4:32:57
